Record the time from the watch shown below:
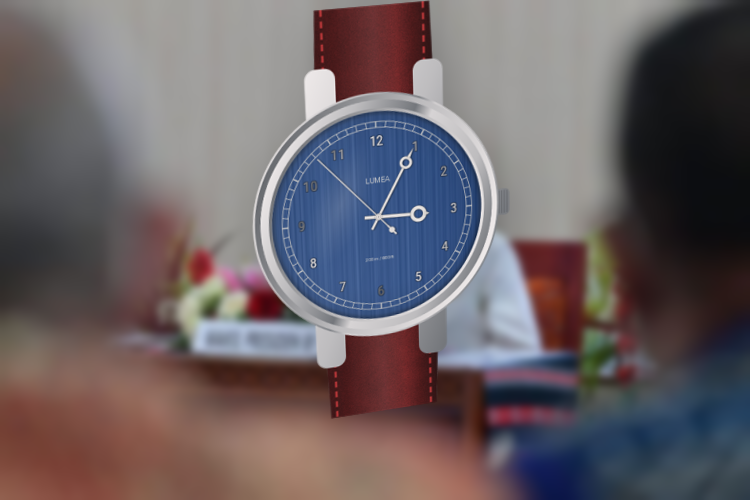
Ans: 3:04:53
